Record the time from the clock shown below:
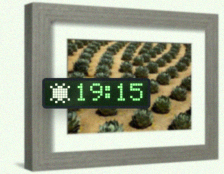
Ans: 19:15
